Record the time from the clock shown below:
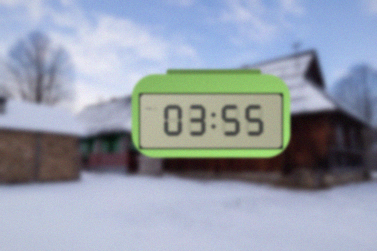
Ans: 3:55
